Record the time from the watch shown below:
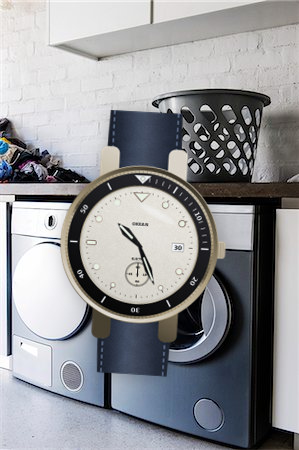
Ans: 10:26
